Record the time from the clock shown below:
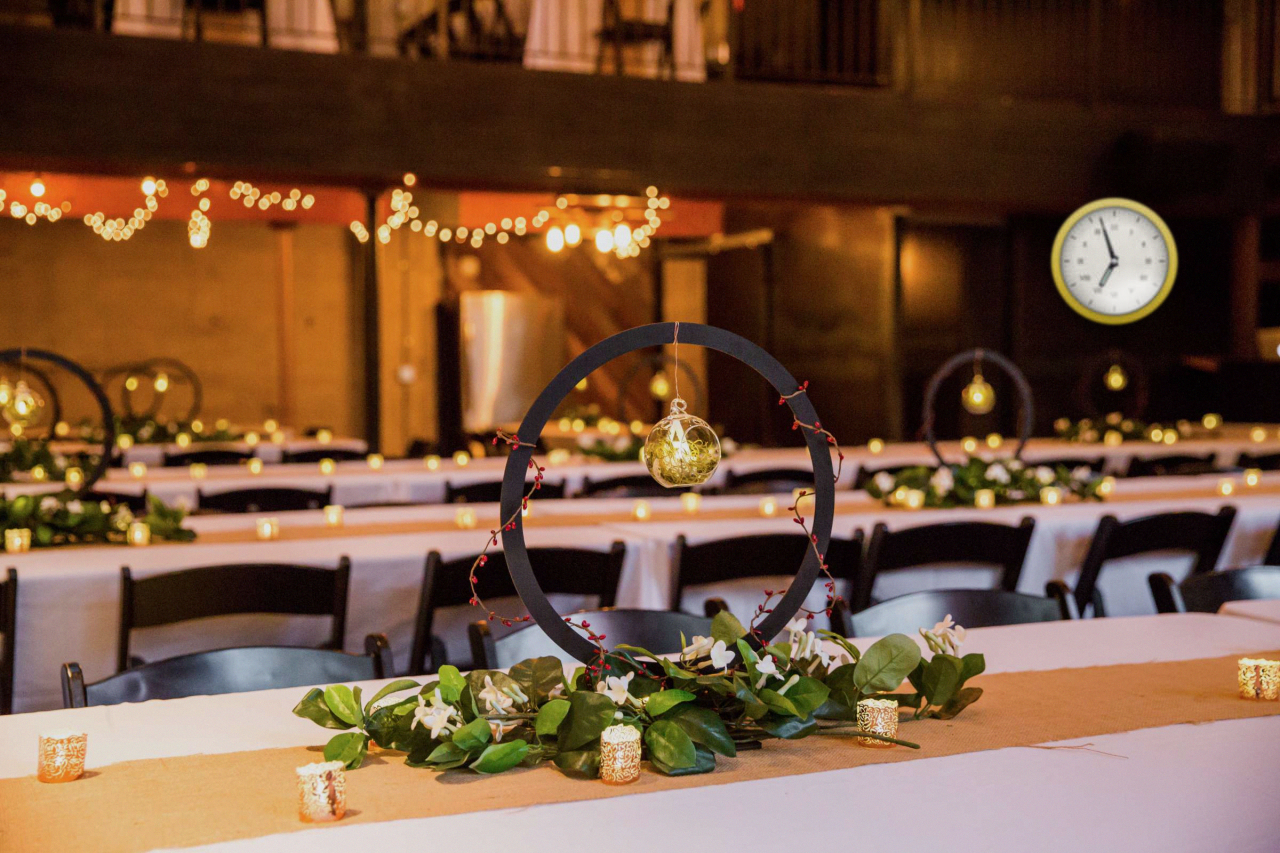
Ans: 6:57
